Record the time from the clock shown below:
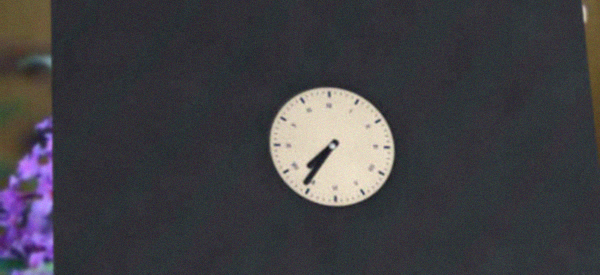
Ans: 7:36
